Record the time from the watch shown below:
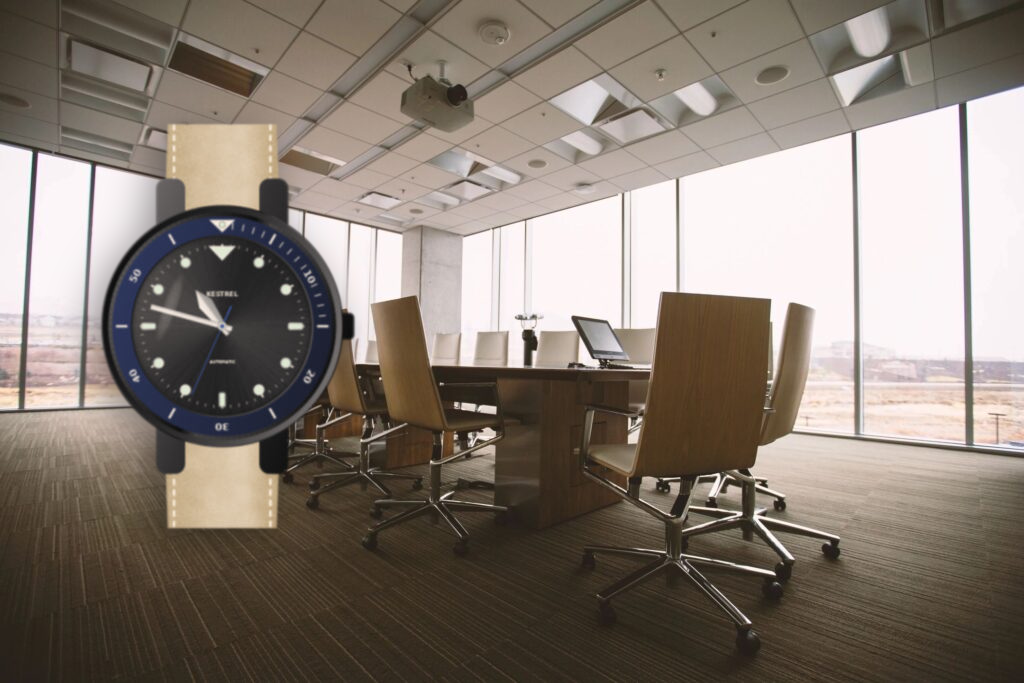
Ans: 10:47:34
